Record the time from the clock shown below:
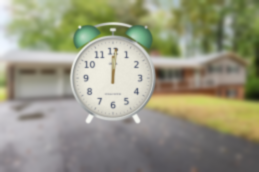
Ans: 12:01
